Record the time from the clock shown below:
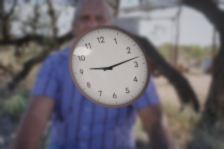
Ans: 9:13
